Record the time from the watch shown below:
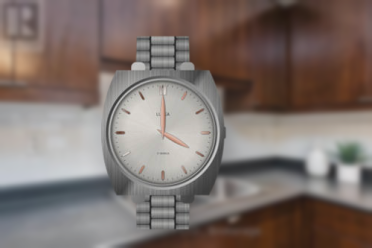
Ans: 4:00
